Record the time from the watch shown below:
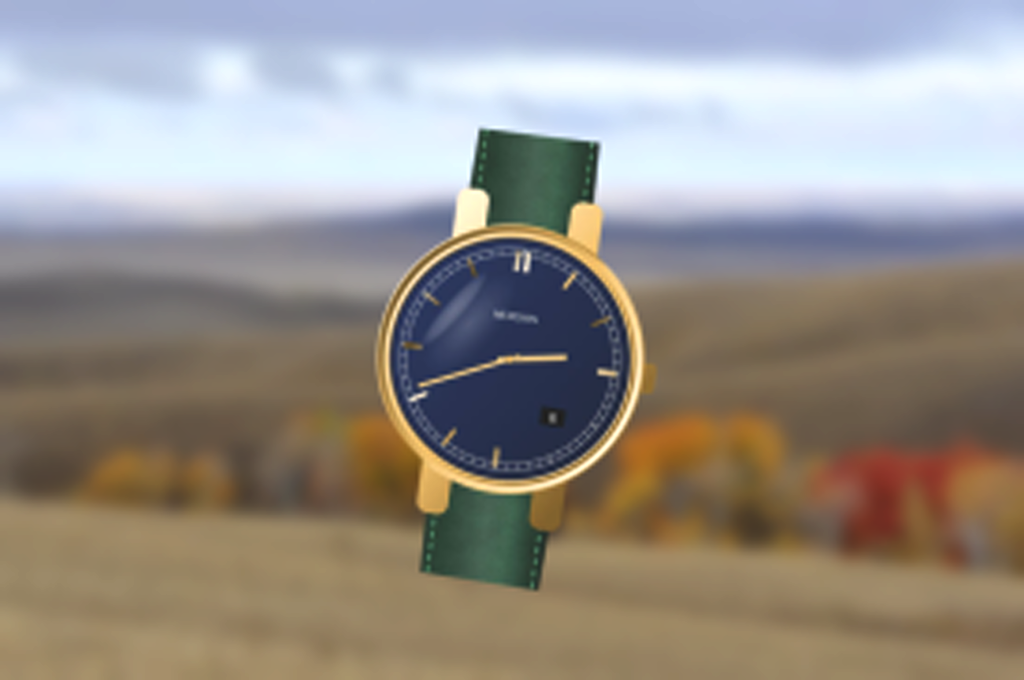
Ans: 2:41
